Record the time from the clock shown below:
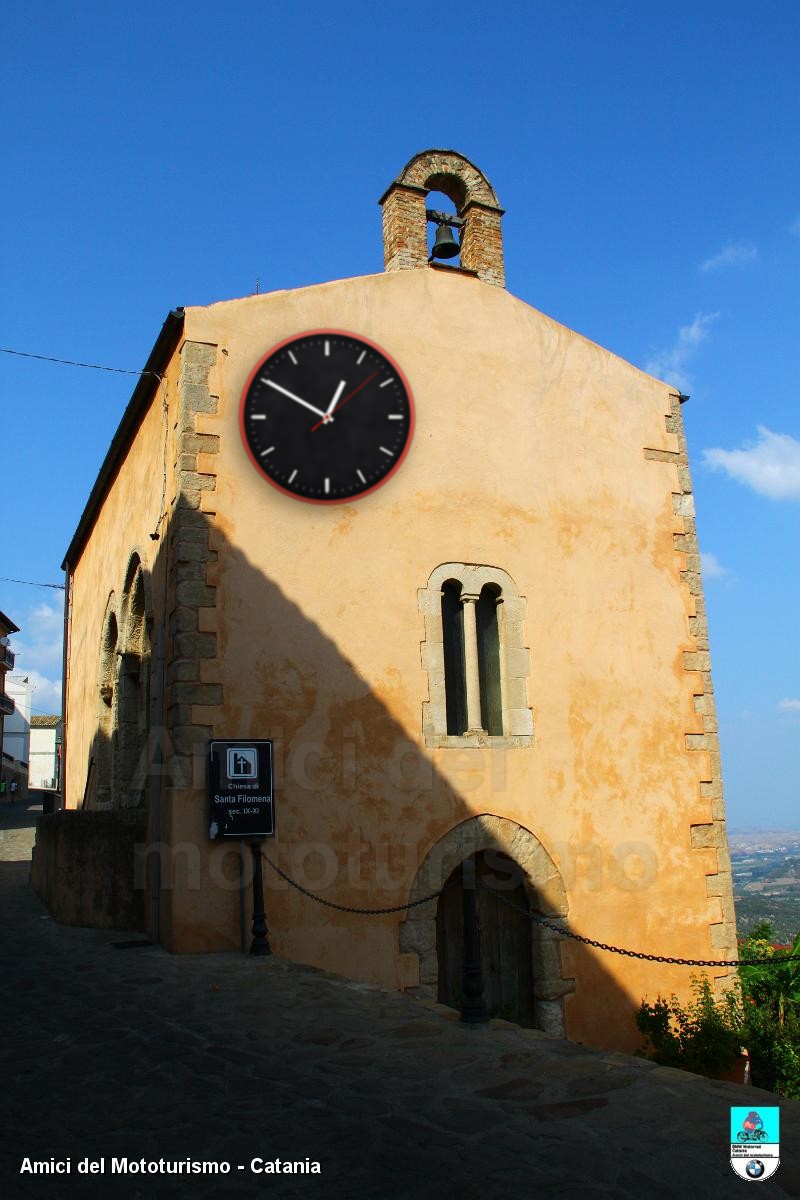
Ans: 12:50:08
